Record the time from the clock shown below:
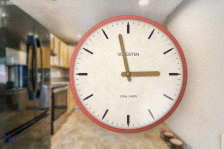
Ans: 2:58
